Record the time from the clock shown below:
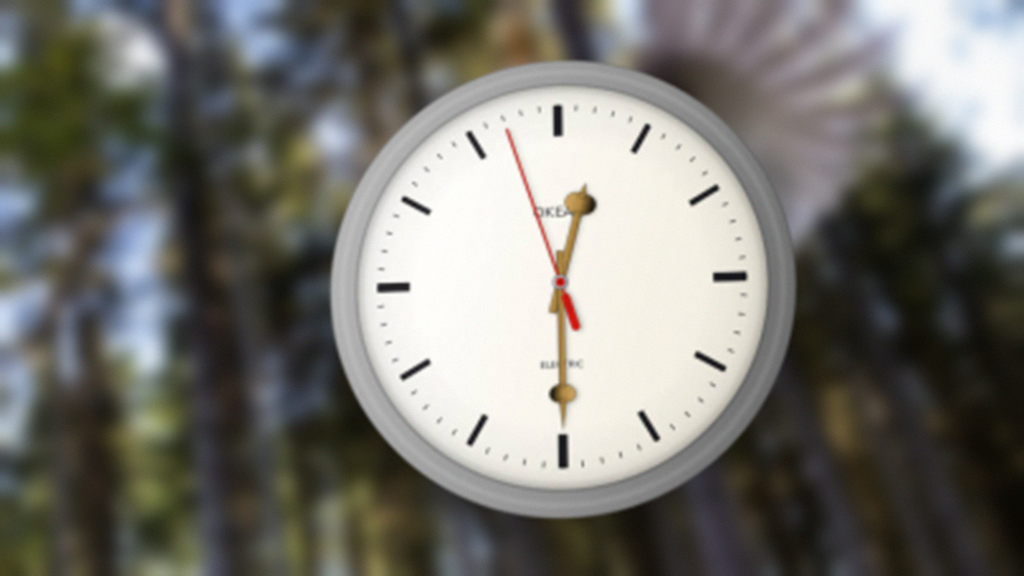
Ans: 12:29:57
